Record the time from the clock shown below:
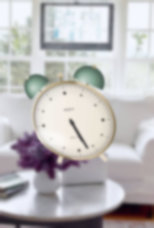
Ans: 5:27
